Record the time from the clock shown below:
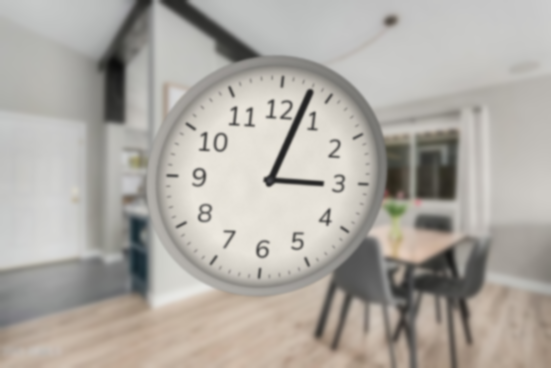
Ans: 3:03
